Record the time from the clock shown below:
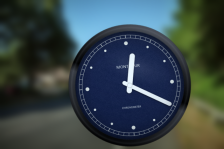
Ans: 12:20
